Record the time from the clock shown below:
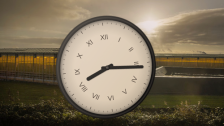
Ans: 8:16
